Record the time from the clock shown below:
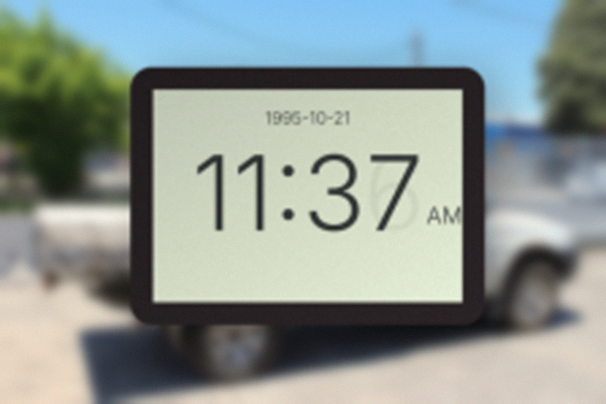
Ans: 11:37
